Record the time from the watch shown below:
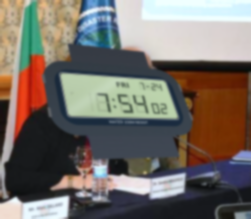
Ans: 7:54
